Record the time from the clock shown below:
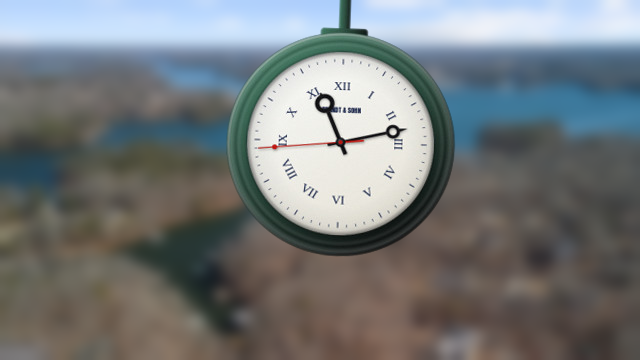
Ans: 11:12:44
